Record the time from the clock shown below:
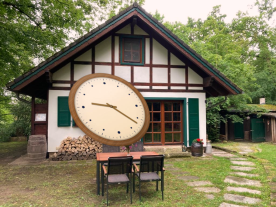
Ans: 9:22
